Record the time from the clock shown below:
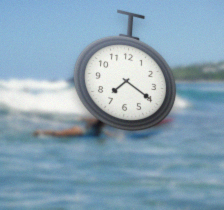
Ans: 7:20
